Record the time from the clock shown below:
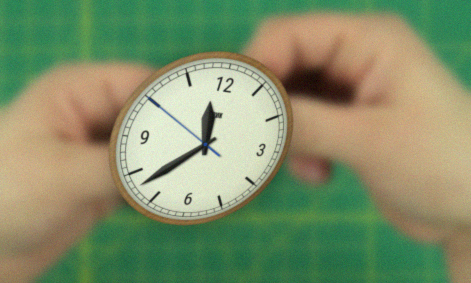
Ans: 11:37:50
